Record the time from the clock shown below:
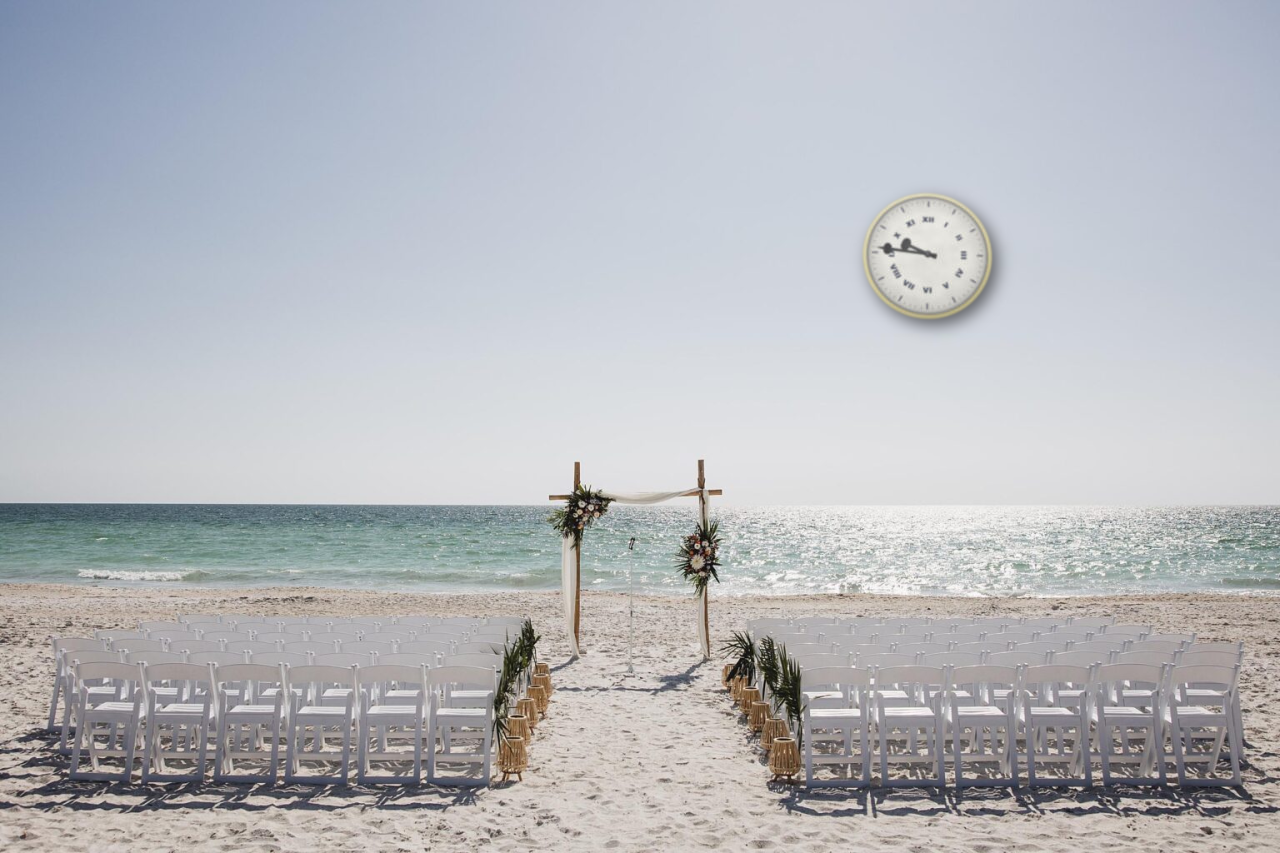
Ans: 9:46
